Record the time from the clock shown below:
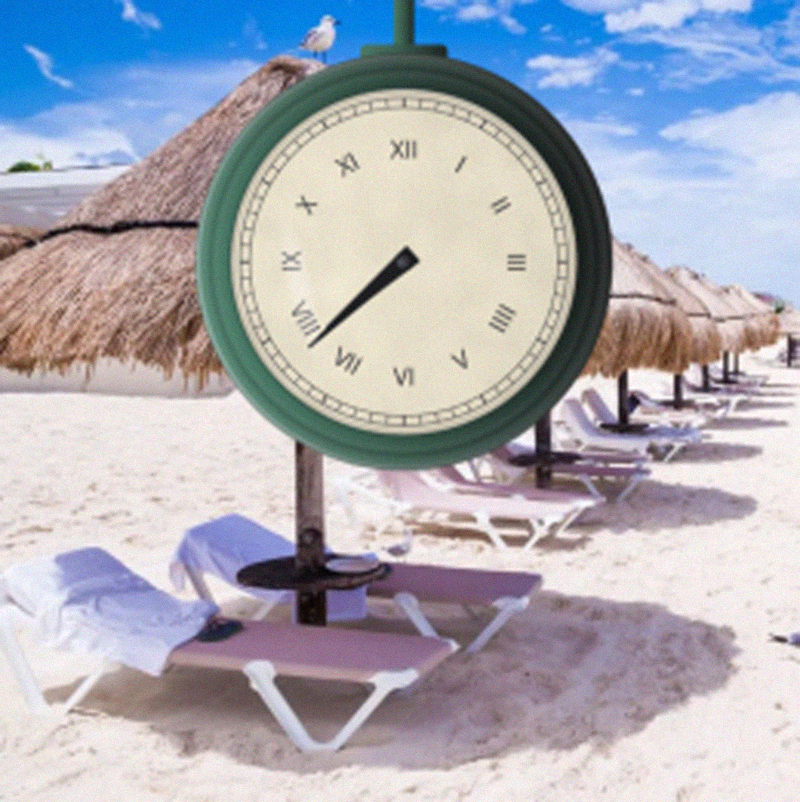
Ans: 7:38
